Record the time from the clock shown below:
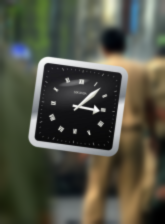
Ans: 3:07
